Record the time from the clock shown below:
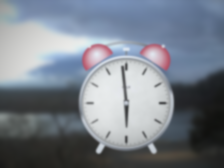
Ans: 5:59
